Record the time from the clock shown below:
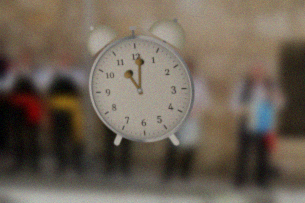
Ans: 11:01
